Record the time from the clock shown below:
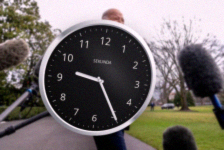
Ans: 9:25
